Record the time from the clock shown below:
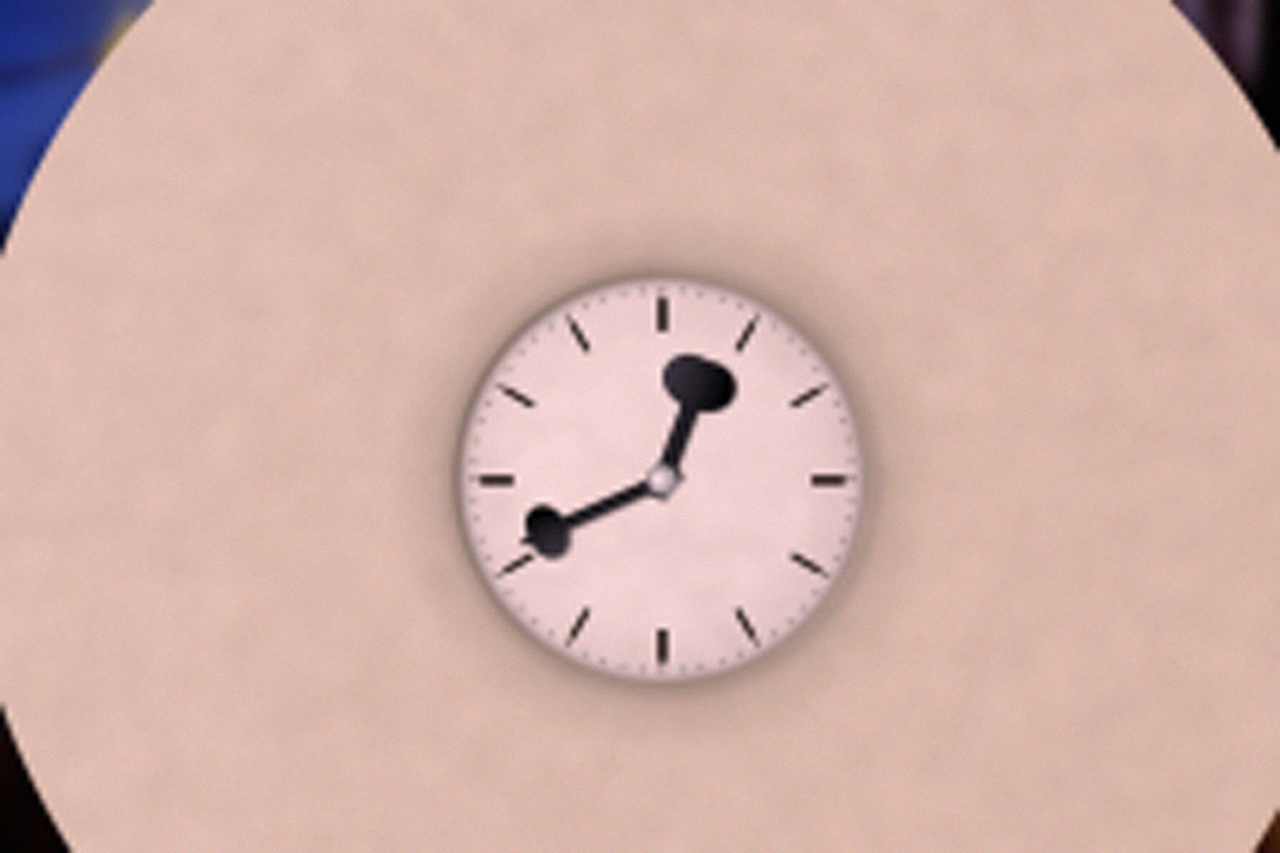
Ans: 12:41
